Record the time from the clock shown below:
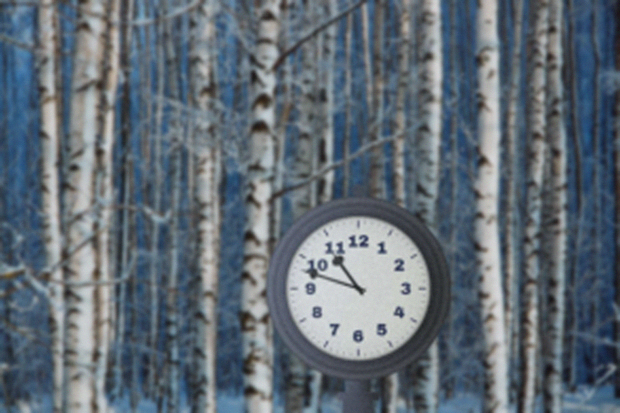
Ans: 10:48
